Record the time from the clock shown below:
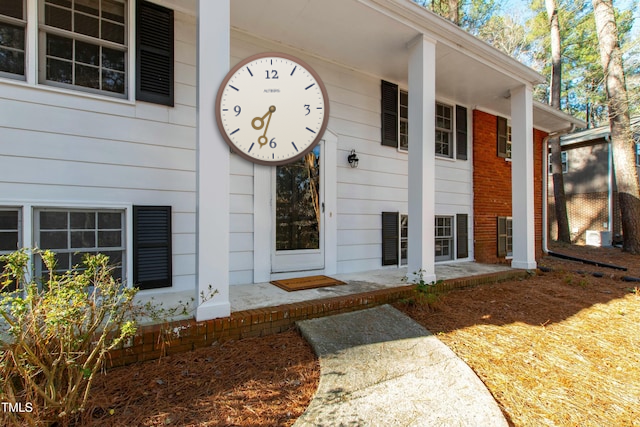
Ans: 7:33
